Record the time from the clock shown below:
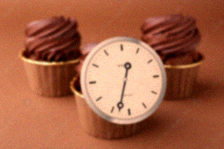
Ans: 12:33
